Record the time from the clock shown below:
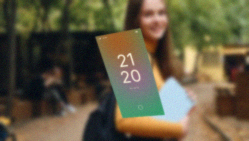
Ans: 21:20
